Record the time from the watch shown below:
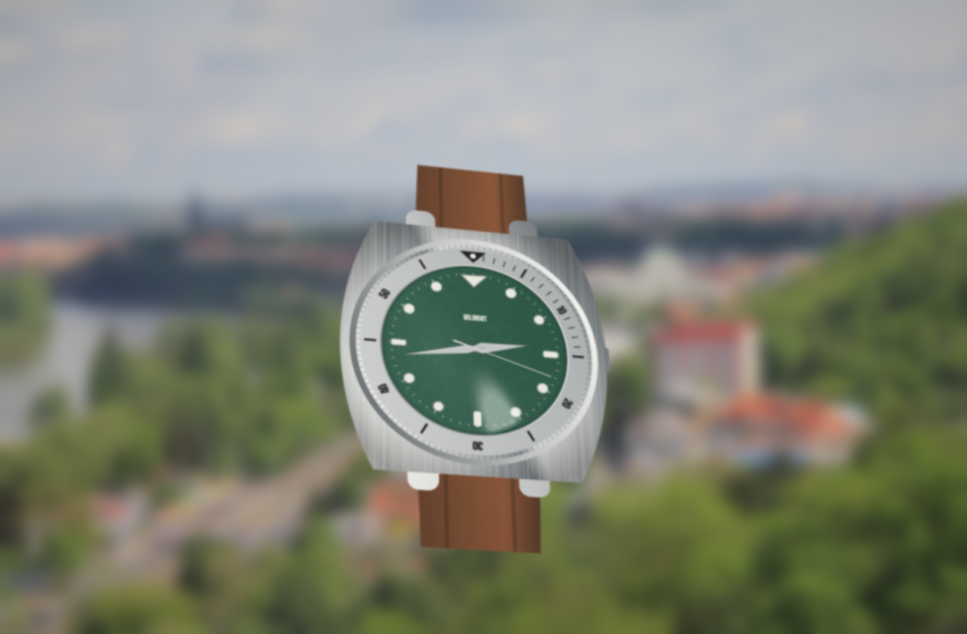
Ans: 2:43:18
